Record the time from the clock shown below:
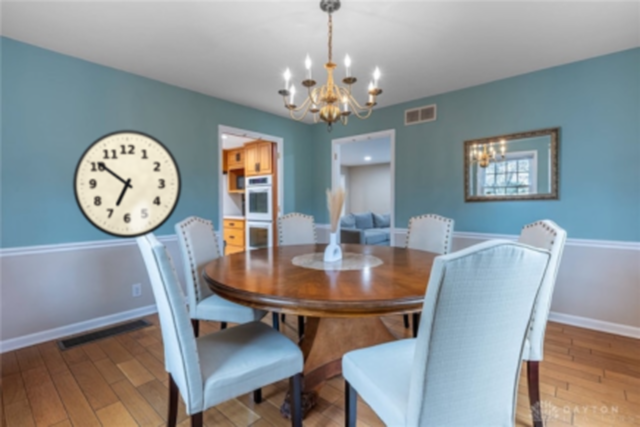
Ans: 6:51
